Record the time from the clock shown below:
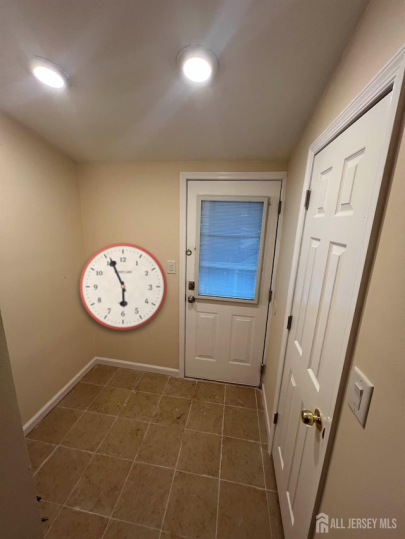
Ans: 5:56
